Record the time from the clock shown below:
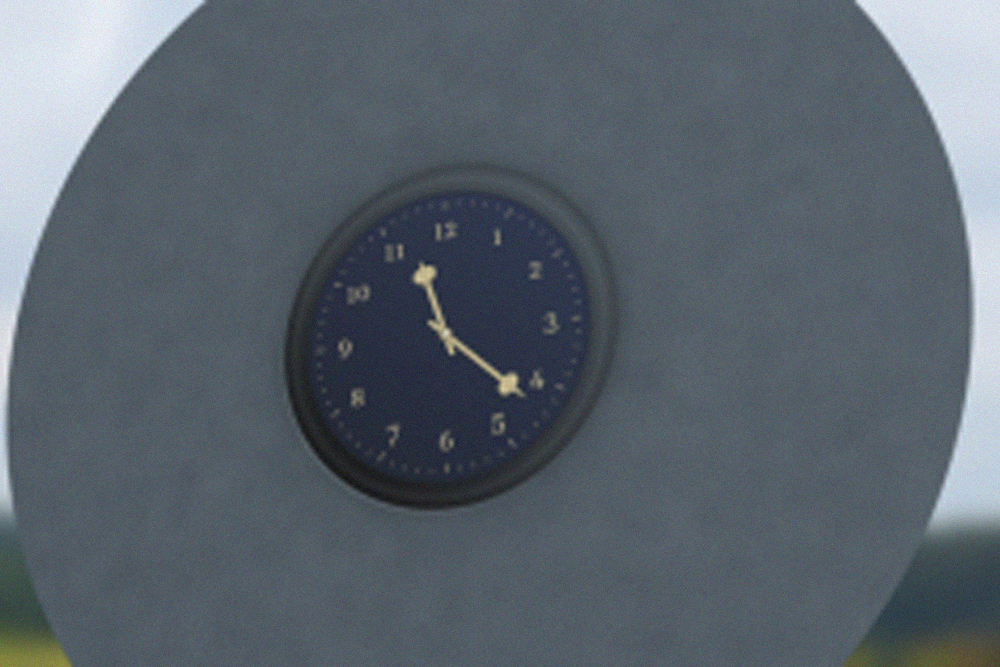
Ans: 11:22
